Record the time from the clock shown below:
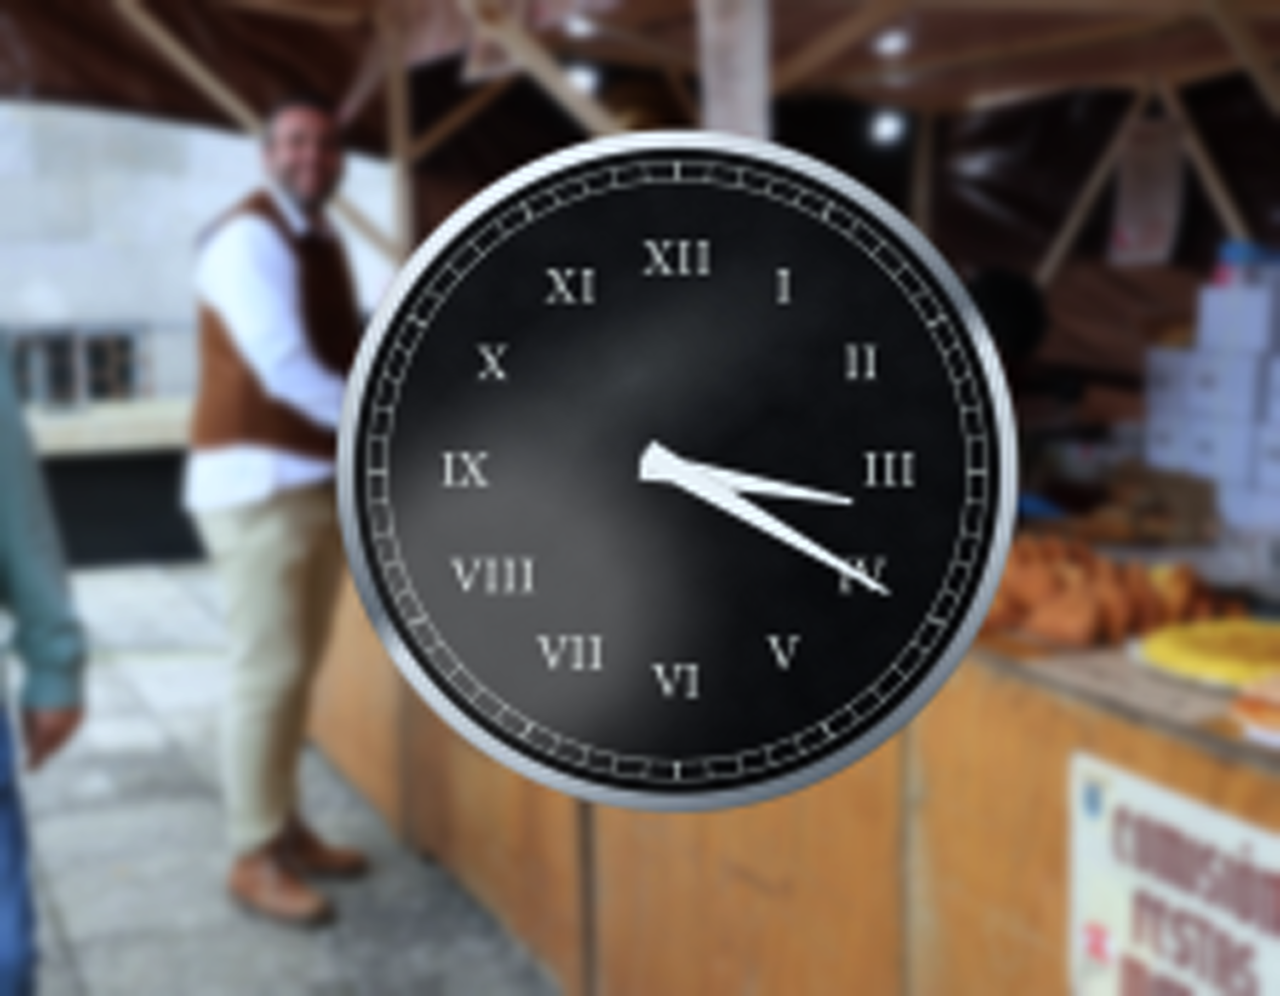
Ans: 3:20
